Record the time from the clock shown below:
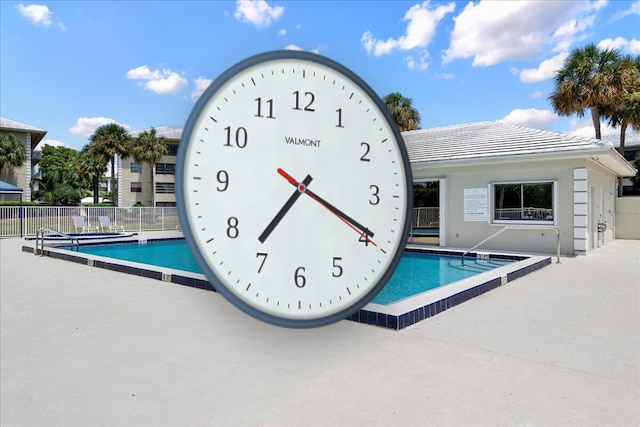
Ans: 7:19:20
